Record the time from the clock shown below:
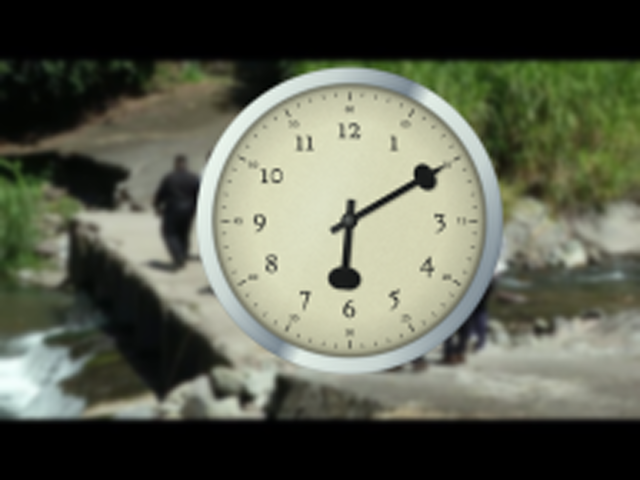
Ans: 6:10
